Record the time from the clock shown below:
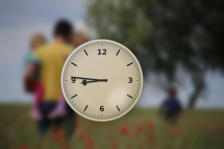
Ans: 8:46
